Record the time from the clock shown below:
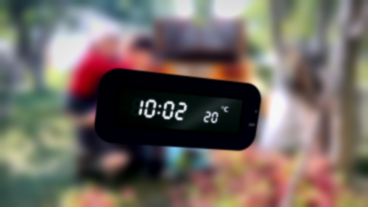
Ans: 10:02
